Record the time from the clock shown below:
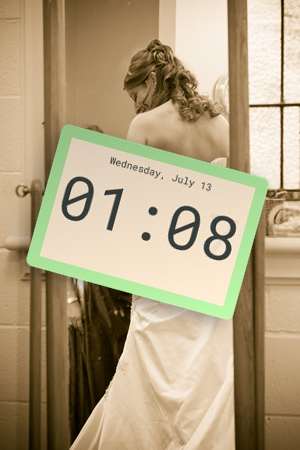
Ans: 1:08
